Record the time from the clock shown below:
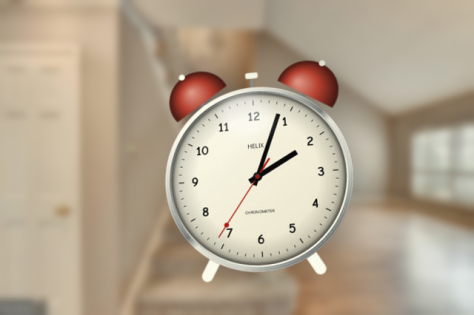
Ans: 2:03:36
